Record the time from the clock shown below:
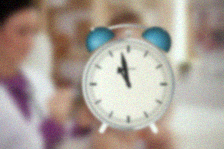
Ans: 10:58
